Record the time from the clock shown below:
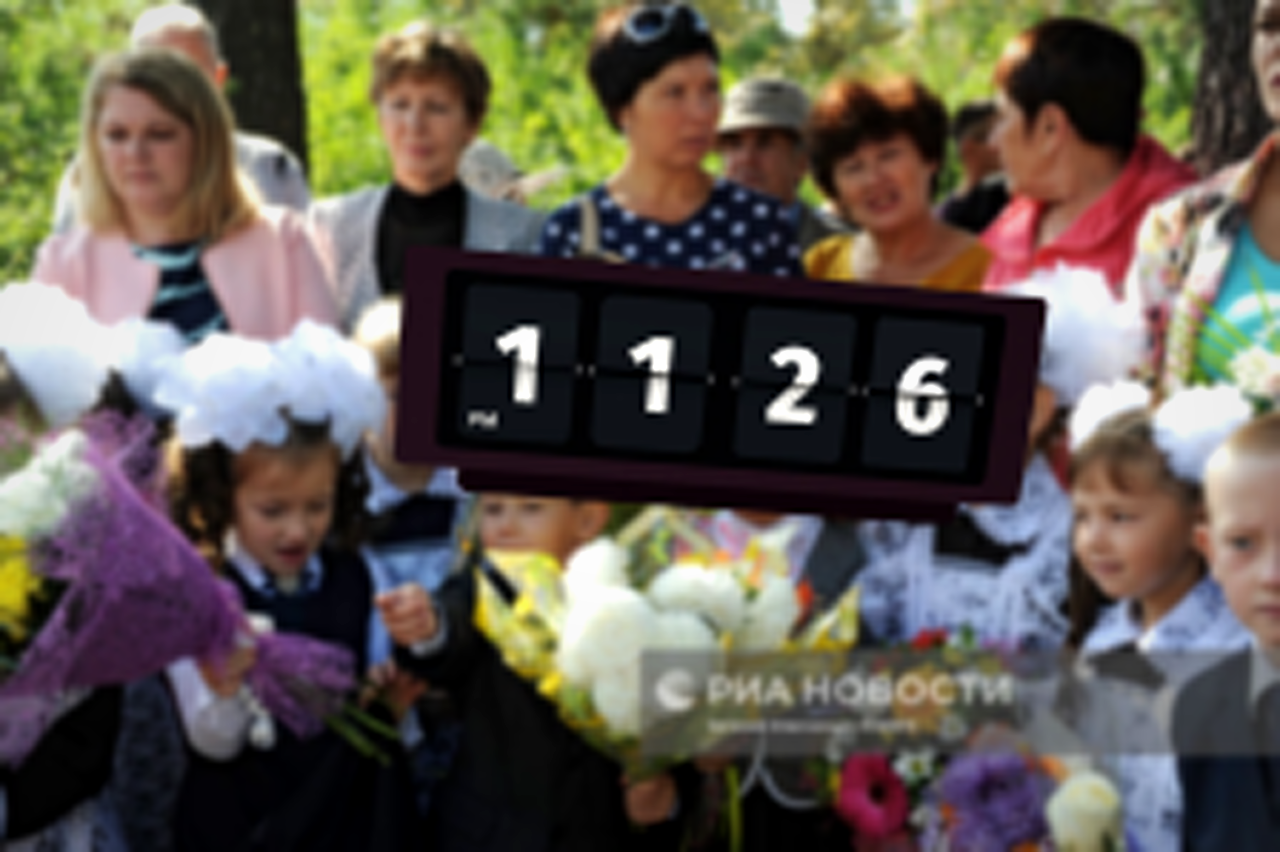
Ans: 11:26
